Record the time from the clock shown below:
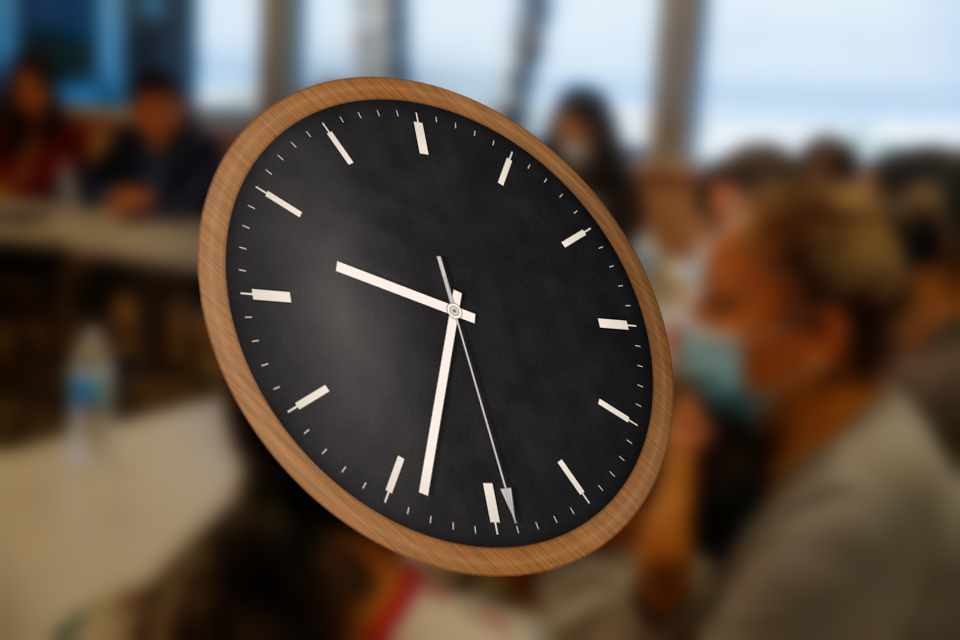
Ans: 9:33:29
